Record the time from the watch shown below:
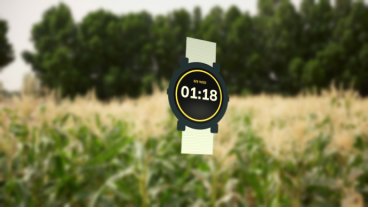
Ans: 1:18
